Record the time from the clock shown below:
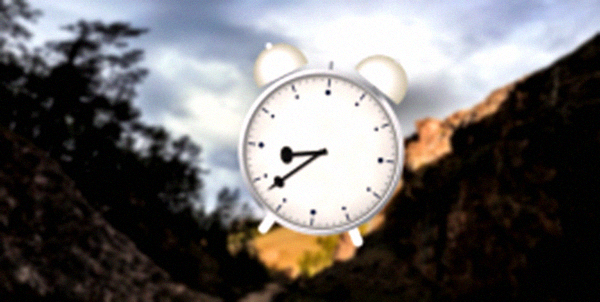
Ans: 8:38
